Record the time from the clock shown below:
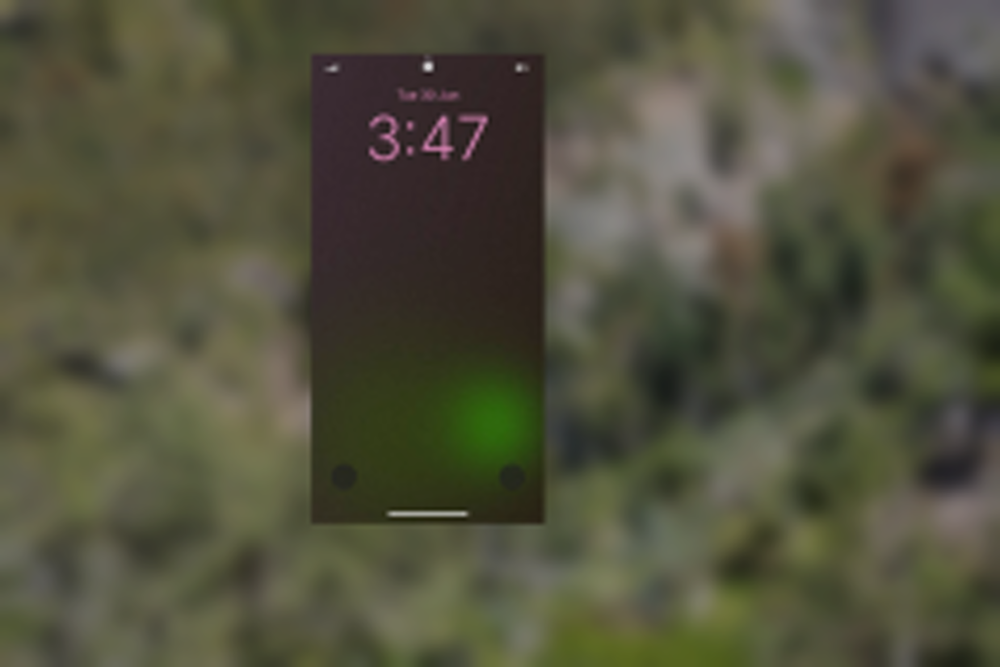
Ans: 3:47
